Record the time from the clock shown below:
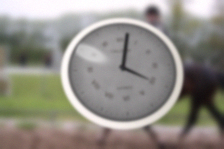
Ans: 4:02
